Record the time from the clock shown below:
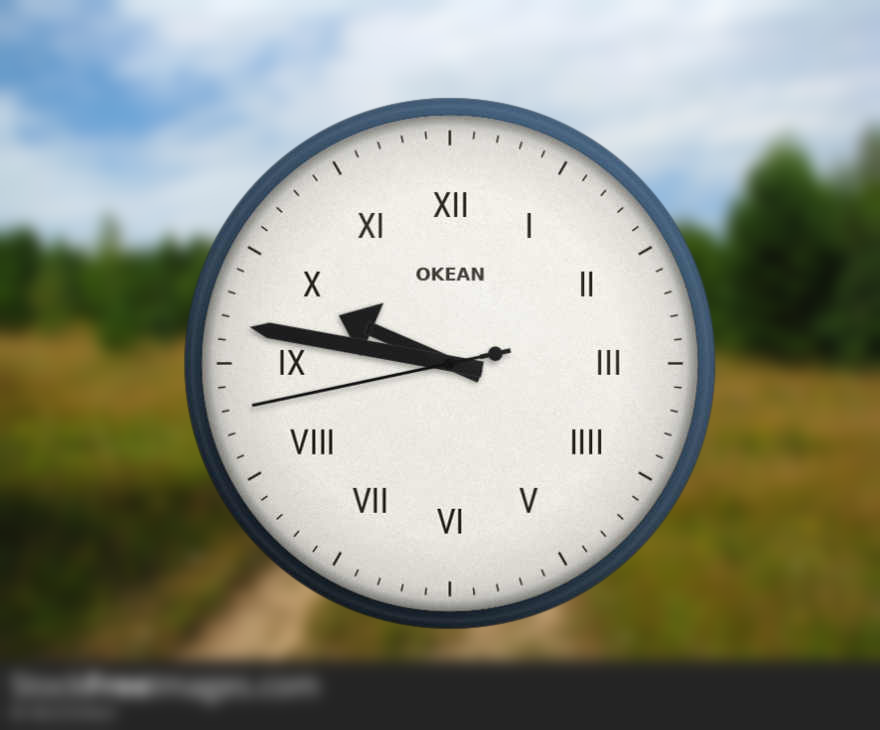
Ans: 9:46:43
